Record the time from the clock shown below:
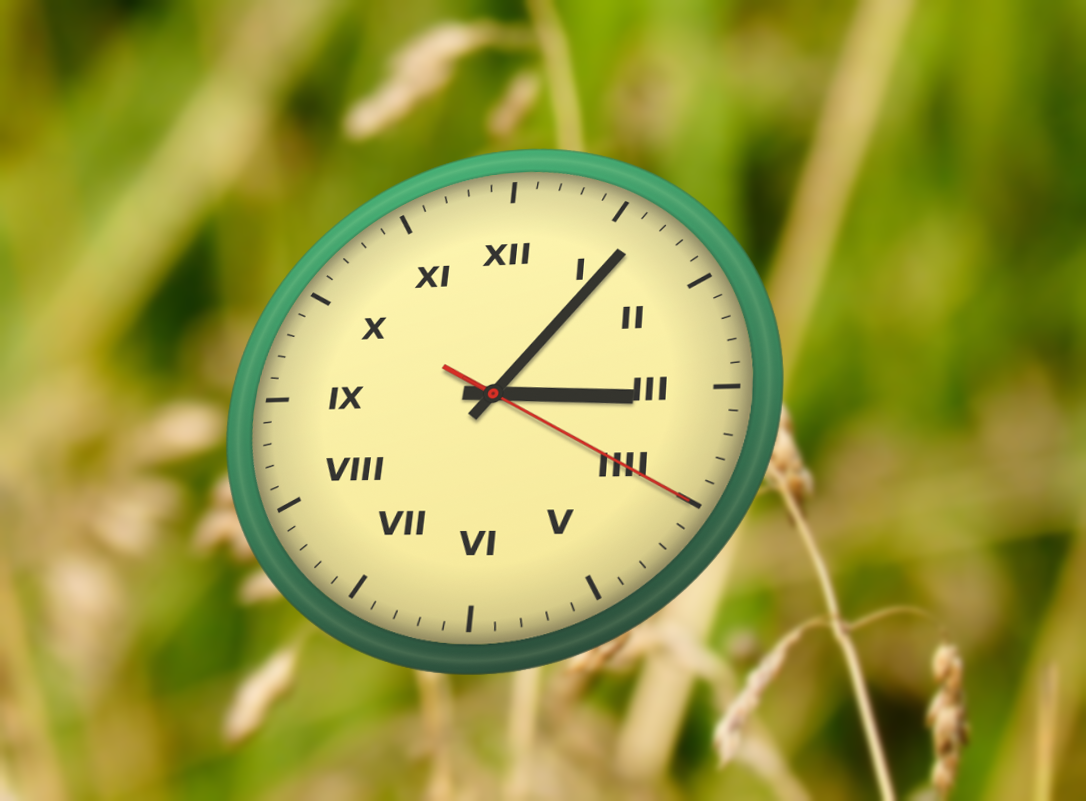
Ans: 3:06:20
